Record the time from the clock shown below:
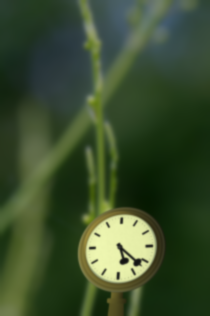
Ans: 5:22
